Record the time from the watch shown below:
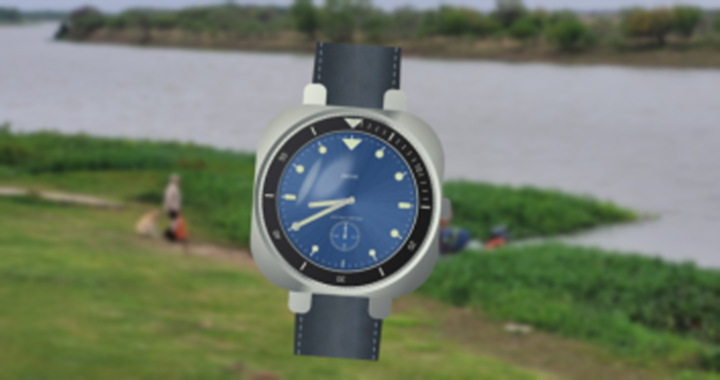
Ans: 8:40
